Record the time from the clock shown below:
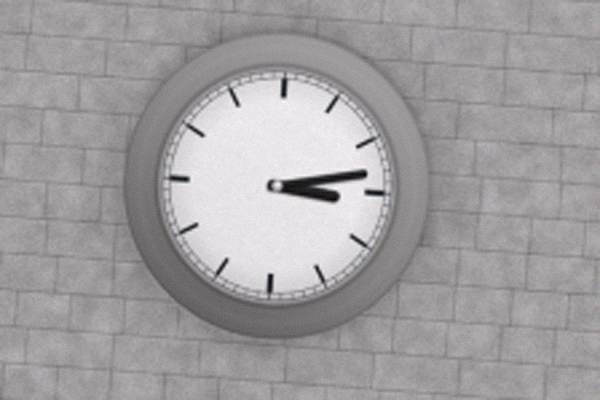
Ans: 3:13
